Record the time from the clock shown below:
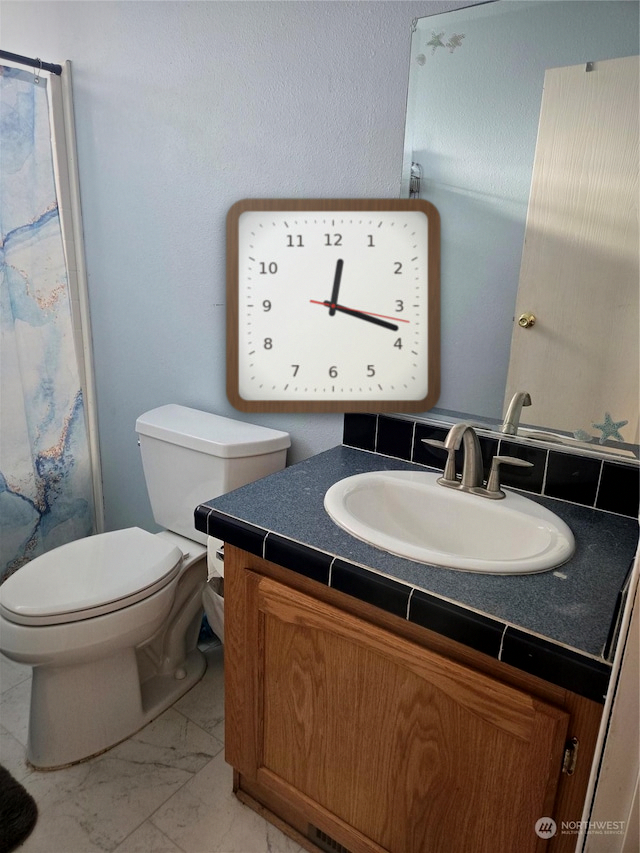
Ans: 12:18:17
